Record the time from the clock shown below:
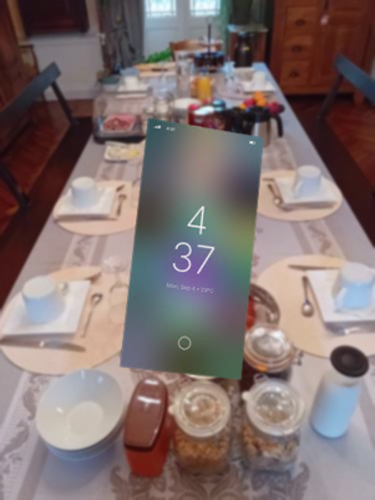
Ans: 4:37
